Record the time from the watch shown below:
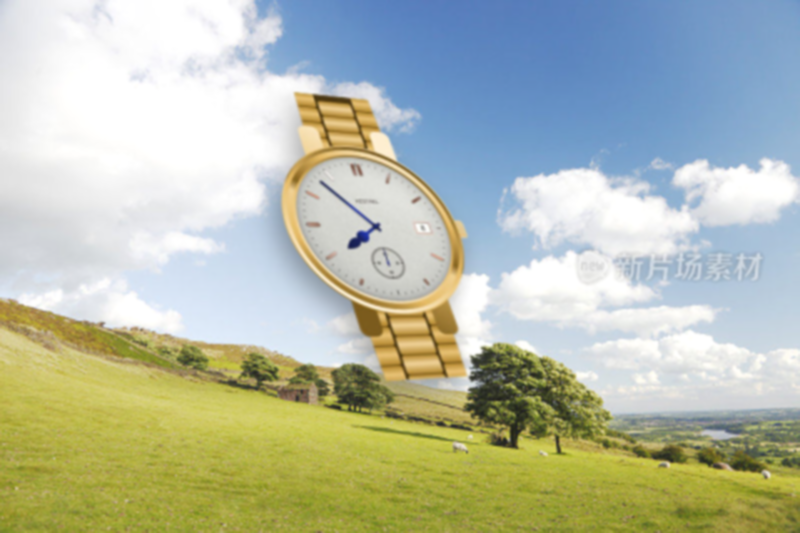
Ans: 7:53
